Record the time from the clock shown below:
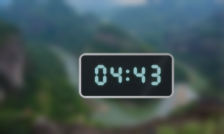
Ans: 4:43
